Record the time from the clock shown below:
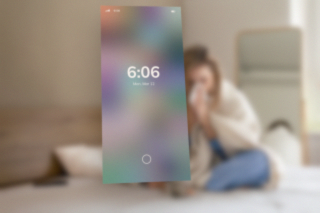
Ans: 6:06
